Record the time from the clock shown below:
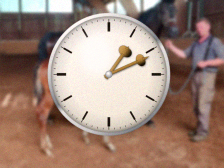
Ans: 1:11
